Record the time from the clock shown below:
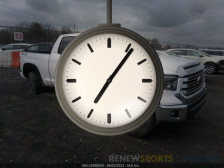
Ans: 7:06
